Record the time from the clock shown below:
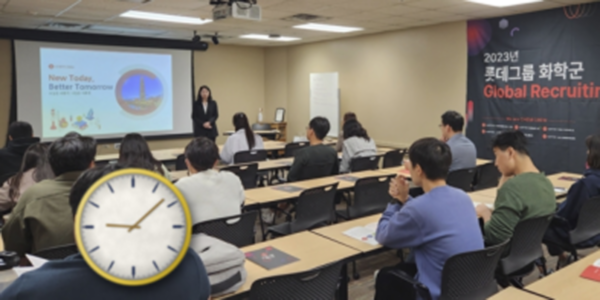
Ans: 9:08
